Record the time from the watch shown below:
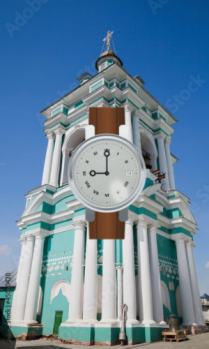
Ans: 9:00
